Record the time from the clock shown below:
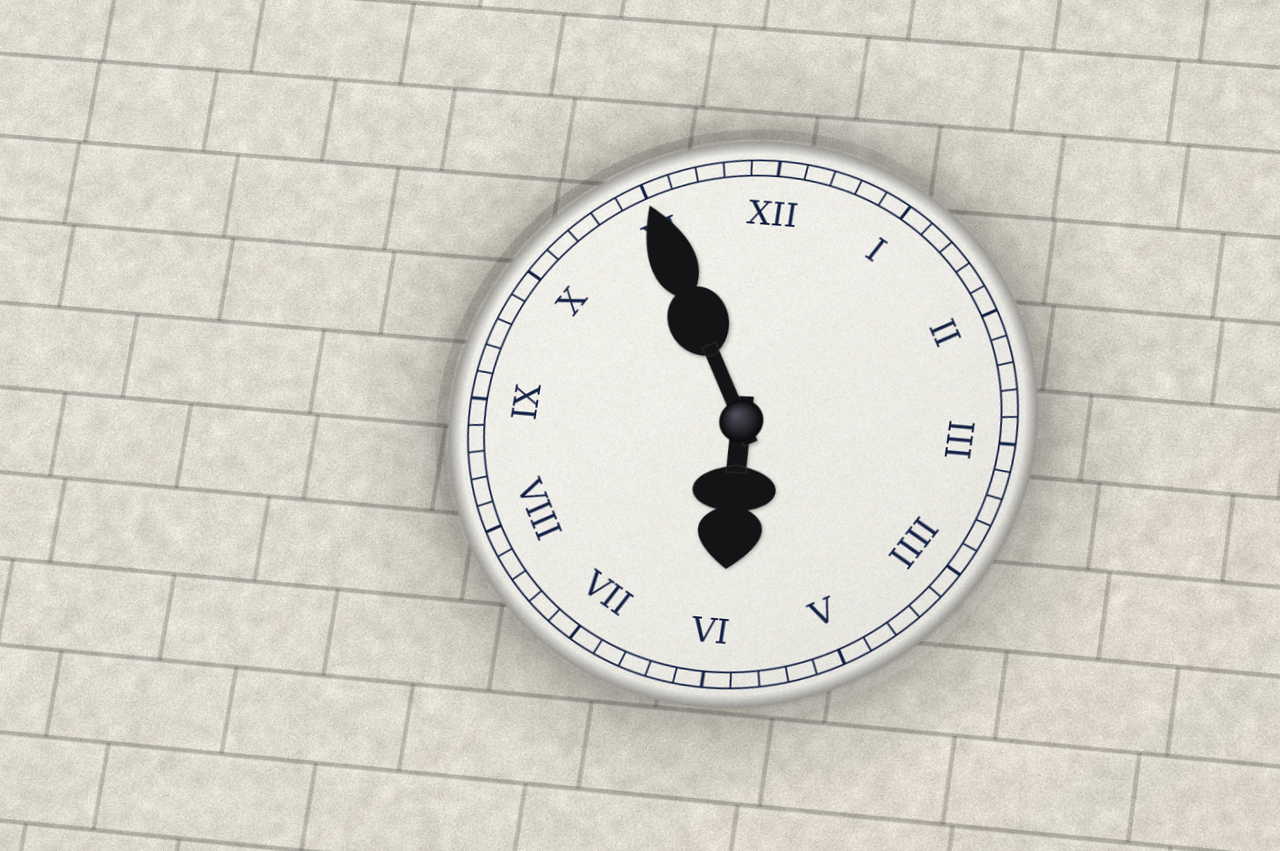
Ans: 5:55
